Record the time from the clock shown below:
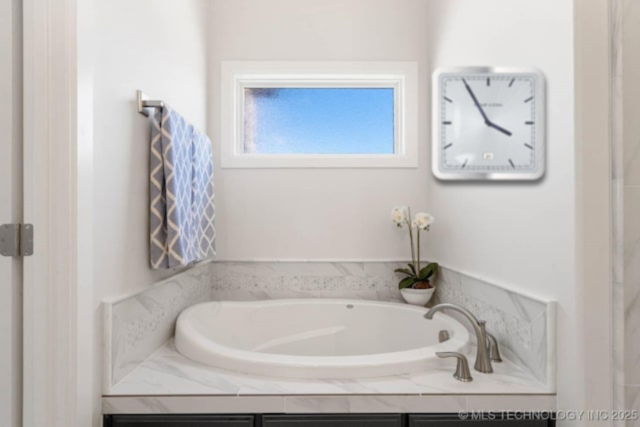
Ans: 3:55
